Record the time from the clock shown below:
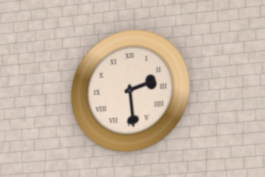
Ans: 2:29
